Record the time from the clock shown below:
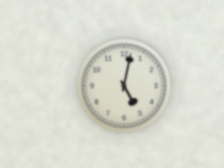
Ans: 5:02
